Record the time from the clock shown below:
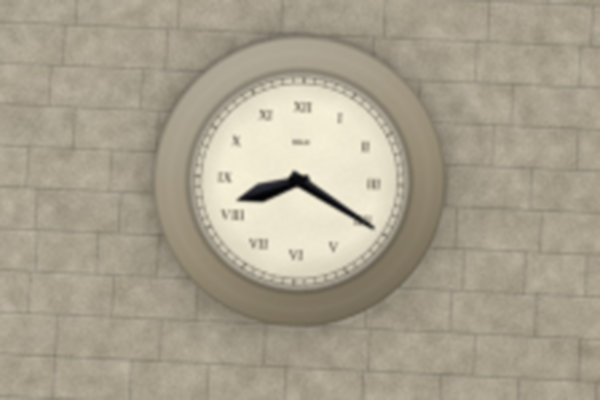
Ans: 8:20
